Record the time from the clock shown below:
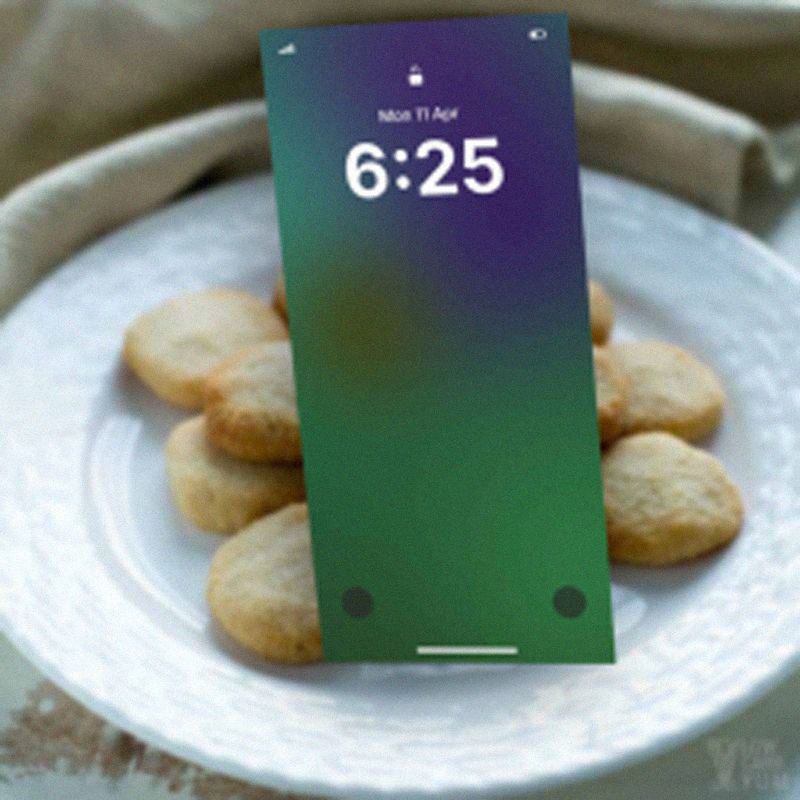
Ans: 6:25
